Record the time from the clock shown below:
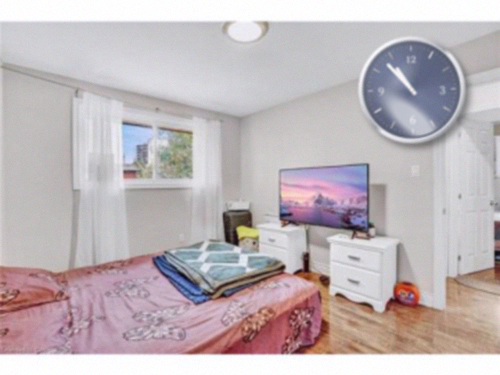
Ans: 10:53
